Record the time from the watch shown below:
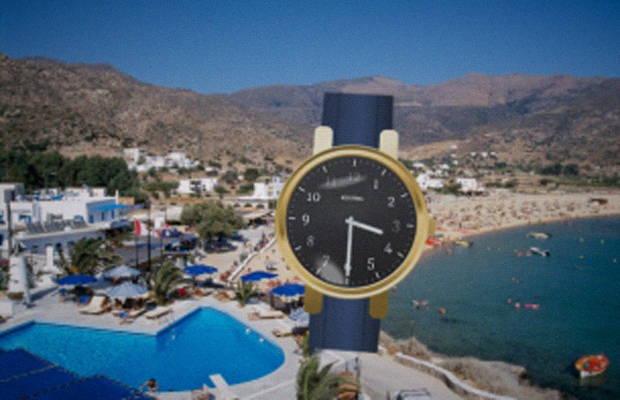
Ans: 3:30
